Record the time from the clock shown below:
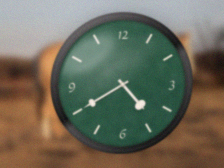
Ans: 4:40
